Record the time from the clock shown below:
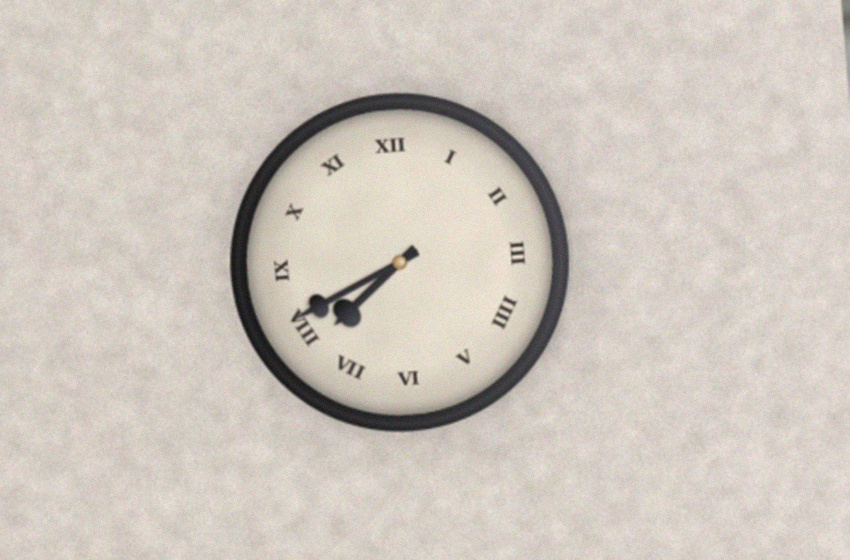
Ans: 7:41
